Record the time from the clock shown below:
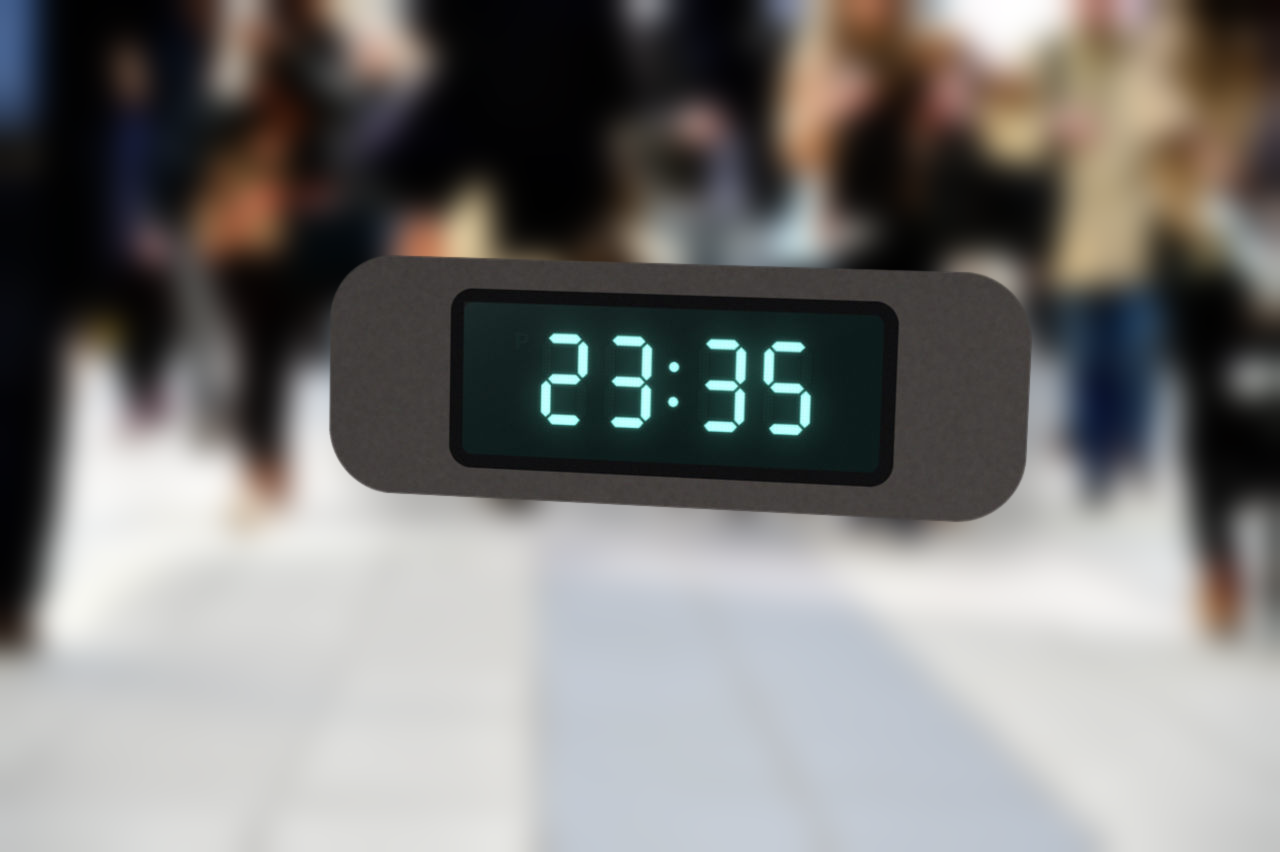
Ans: 23:35
